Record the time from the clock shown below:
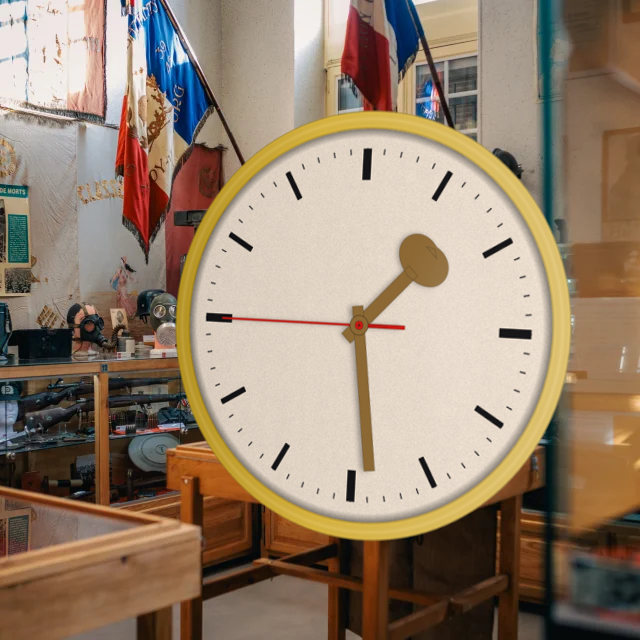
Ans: 1:28:45
